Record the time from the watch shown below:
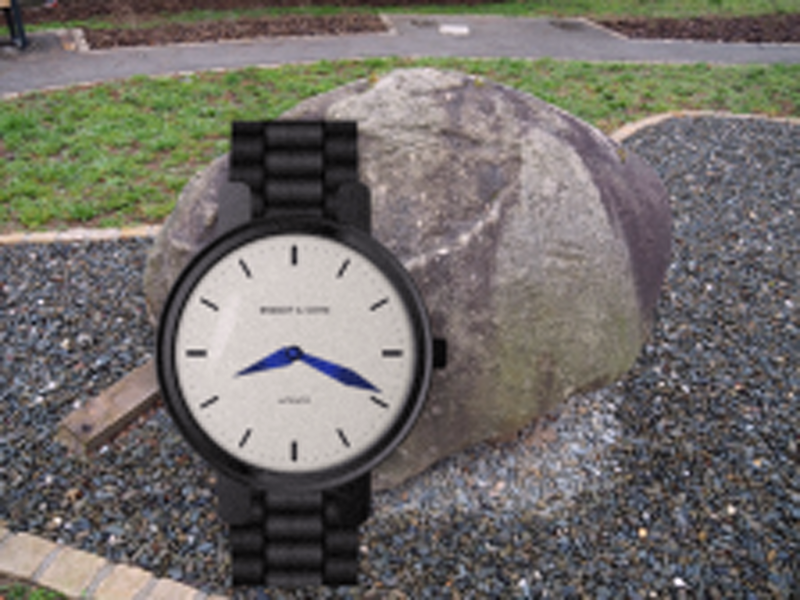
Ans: 8:19
